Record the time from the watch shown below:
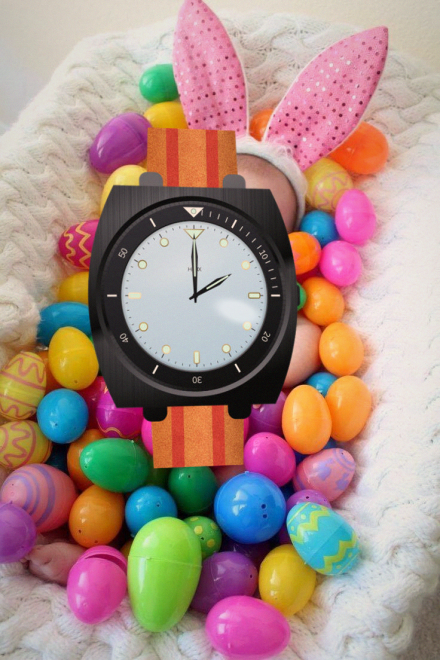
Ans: 2:00
